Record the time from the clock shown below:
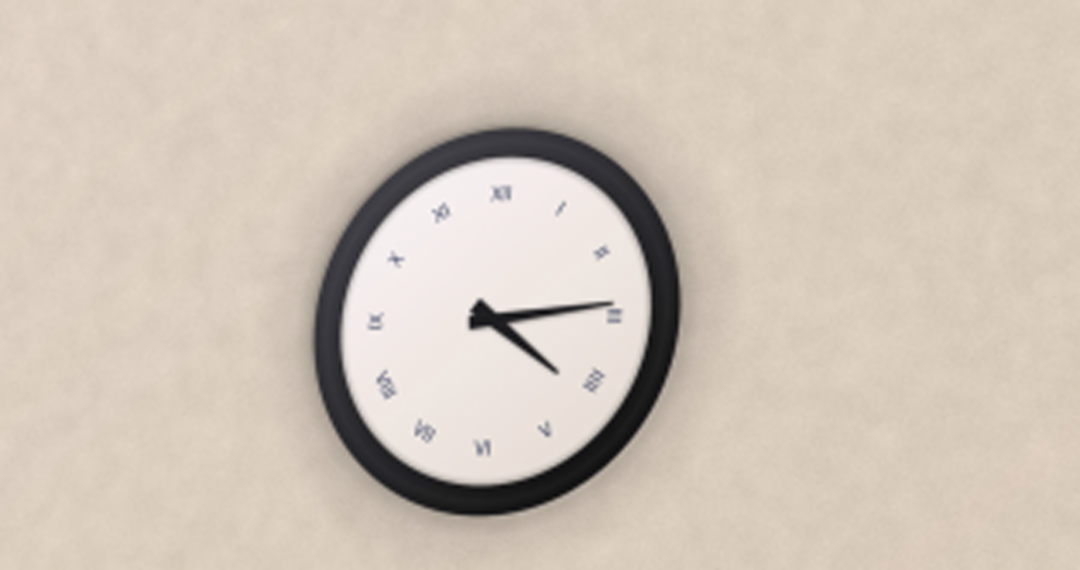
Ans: 4:14
